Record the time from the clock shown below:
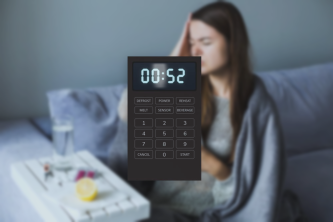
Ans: 0:52
